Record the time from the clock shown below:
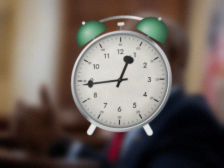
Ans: 12:44
